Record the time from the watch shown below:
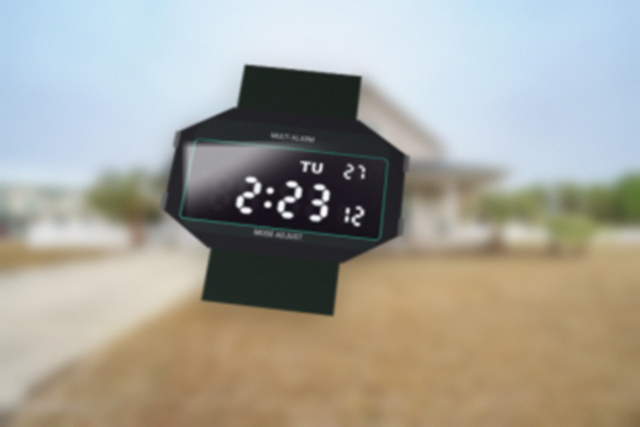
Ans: 2:23:12
